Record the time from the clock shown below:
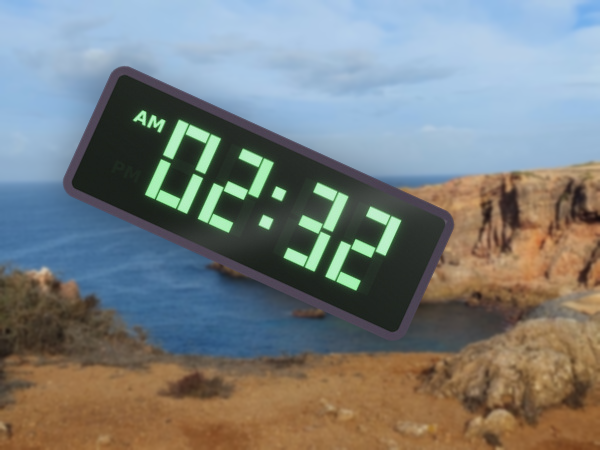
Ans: 2:32
